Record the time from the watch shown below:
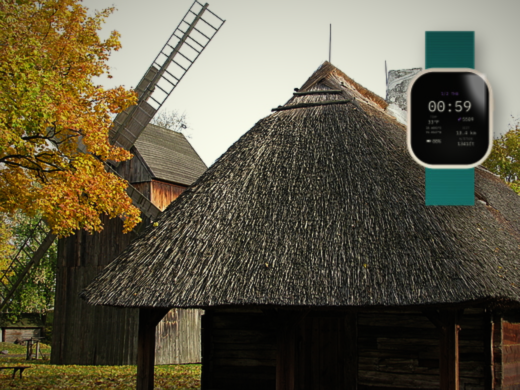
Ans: 0:59
